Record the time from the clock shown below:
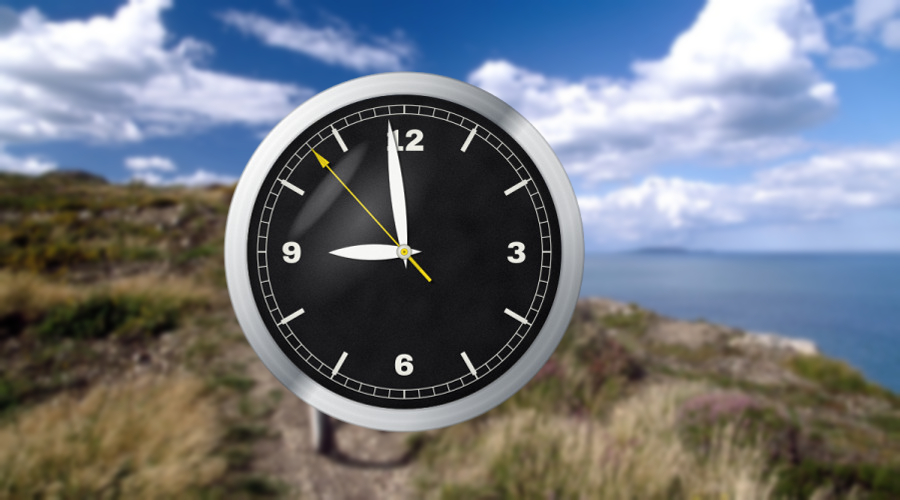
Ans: 8:58:53
